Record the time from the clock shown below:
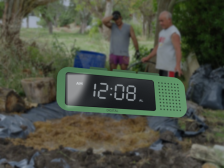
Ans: 12:08
